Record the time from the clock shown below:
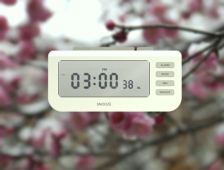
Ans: 3:00:38
